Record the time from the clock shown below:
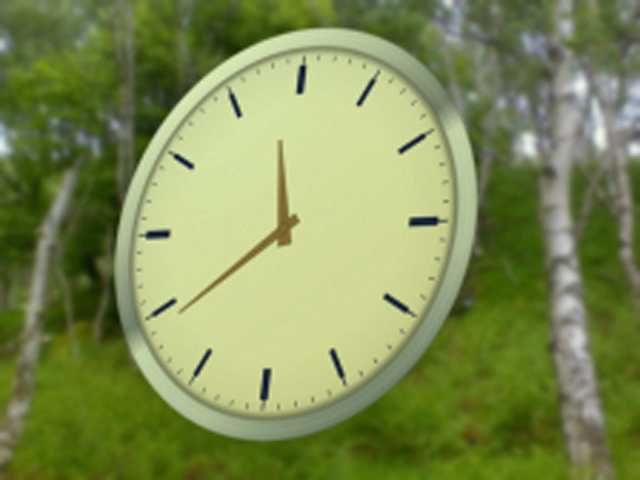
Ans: 11:39
